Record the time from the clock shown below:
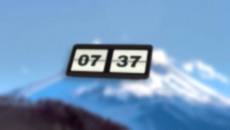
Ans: 7:37
